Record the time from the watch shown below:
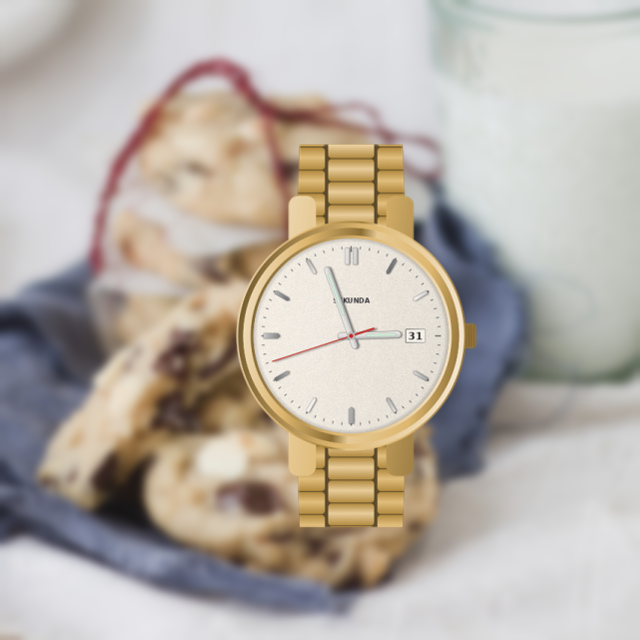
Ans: 2:56:42
